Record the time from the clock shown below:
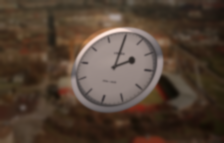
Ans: 2:00
